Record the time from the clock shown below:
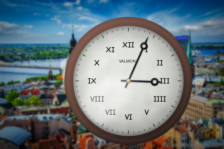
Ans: 3:04
